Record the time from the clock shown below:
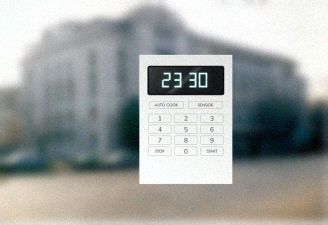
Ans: 23:30
